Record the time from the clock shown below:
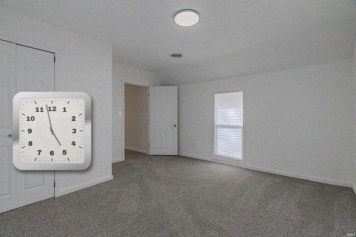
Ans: 4:58
